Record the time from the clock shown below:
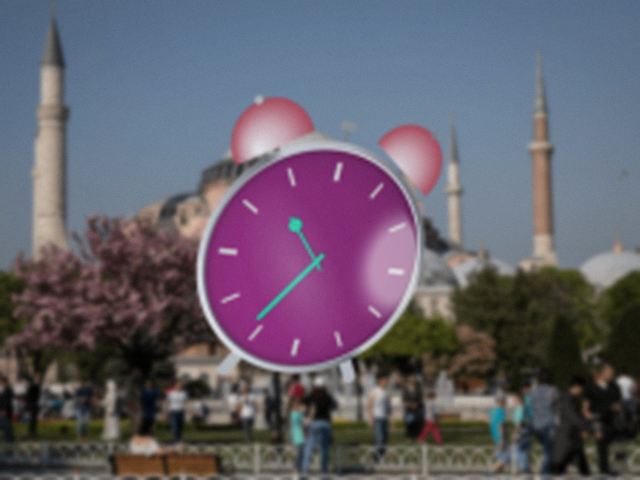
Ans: 10:36
